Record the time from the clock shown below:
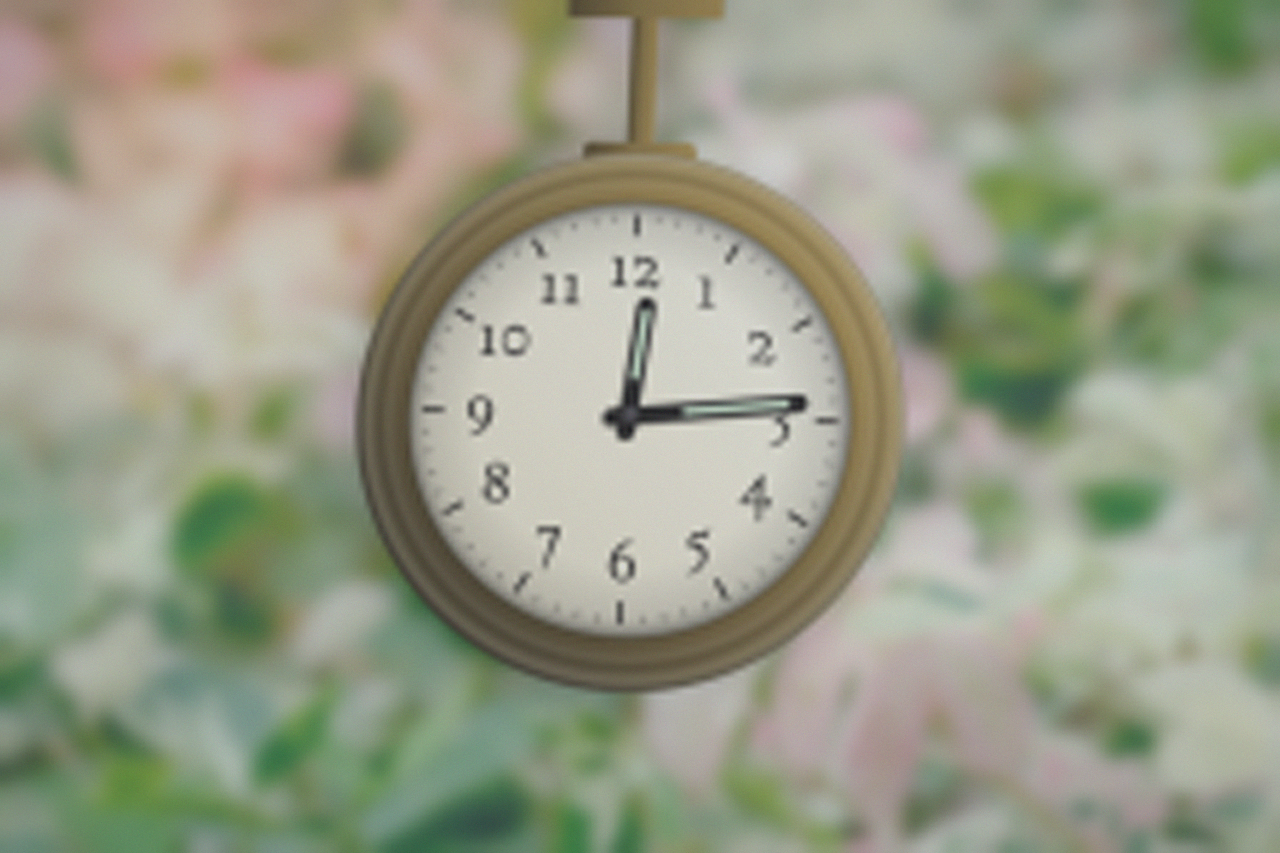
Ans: 12:14
